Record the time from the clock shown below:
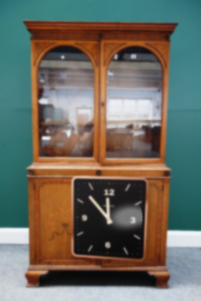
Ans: 11:53
